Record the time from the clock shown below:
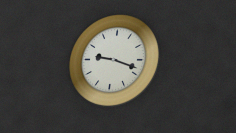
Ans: 9:18
